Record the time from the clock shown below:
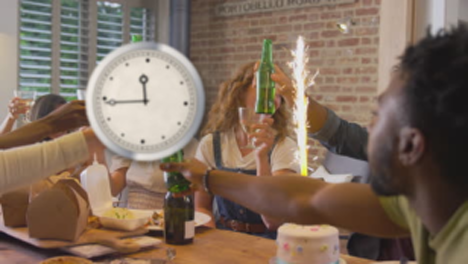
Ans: 11:44
